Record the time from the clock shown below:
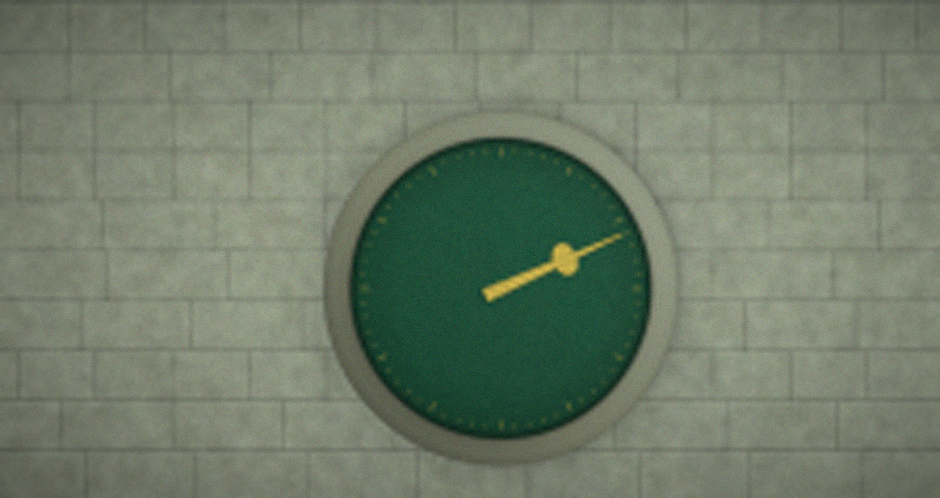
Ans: 2:11
